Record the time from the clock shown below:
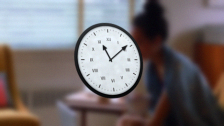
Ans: 11:09
